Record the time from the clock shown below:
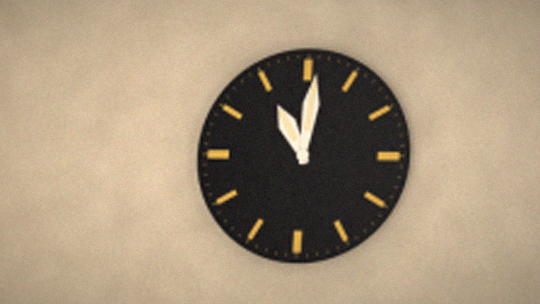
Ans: 11:01
